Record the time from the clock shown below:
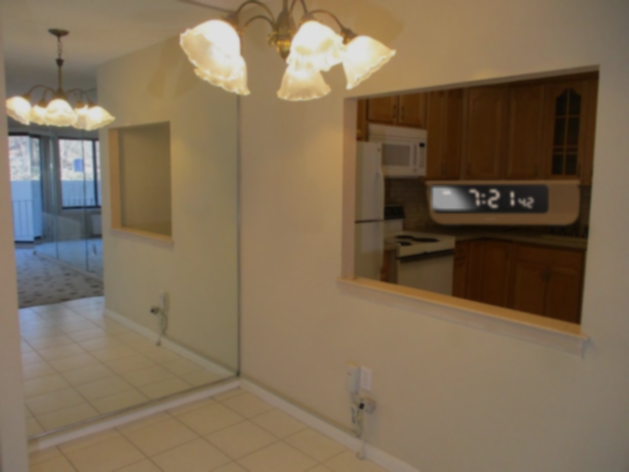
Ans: 7:21
